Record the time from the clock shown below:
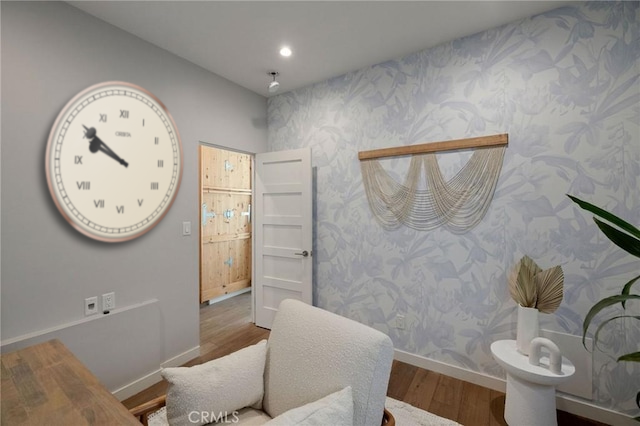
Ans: 9:51
